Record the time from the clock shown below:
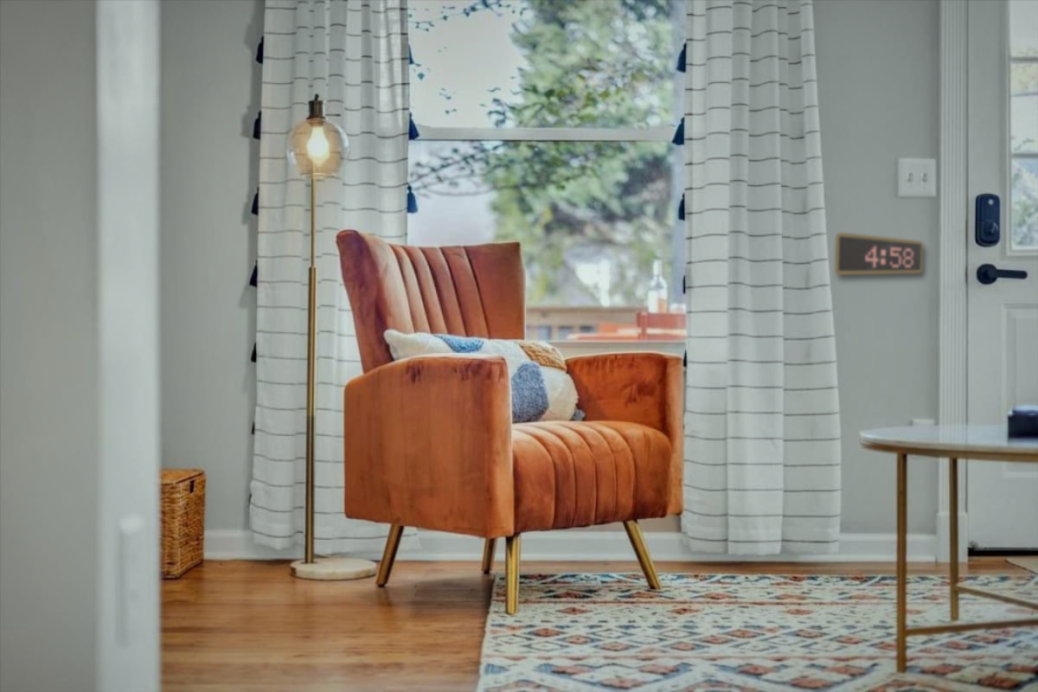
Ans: 4:58
